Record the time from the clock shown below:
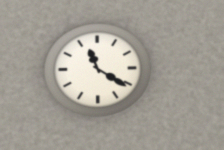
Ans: 11:21
